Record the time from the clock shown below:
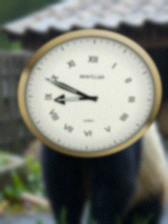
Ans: 8:49
